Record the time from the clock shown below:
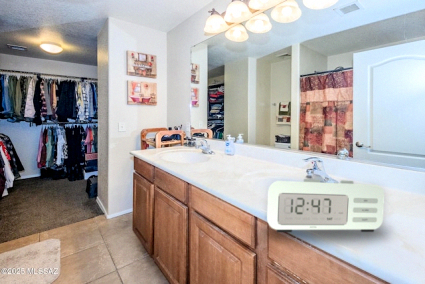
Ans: 12:47
